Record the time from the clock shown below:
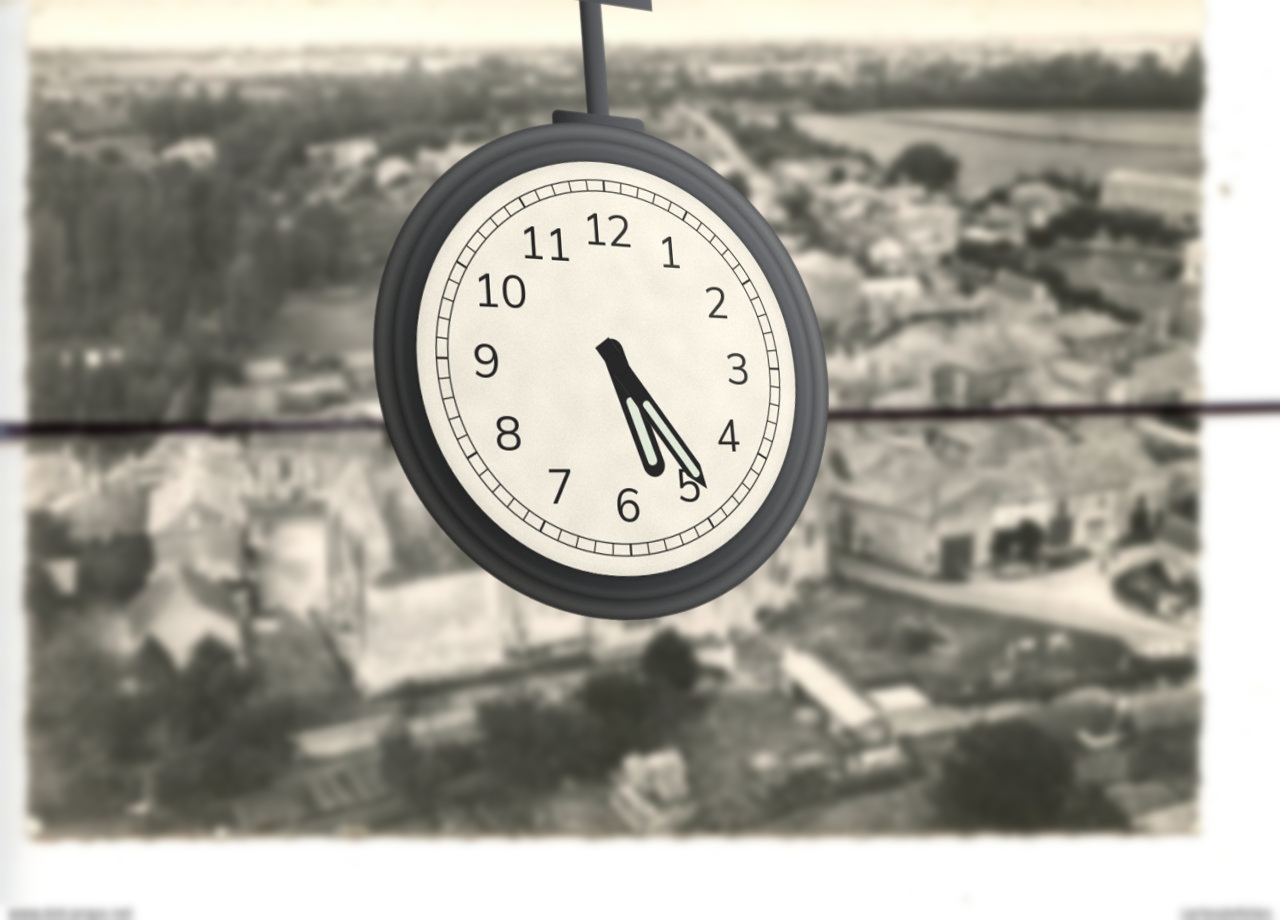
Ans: 5:24
